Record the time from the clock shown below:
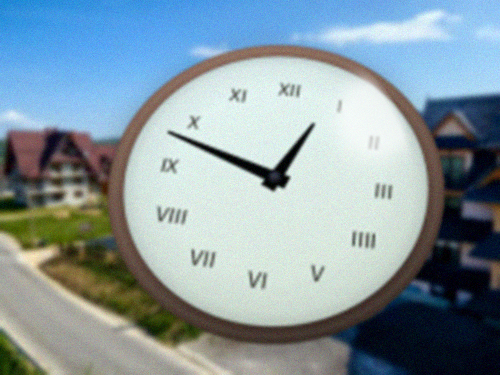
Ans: 12:48
